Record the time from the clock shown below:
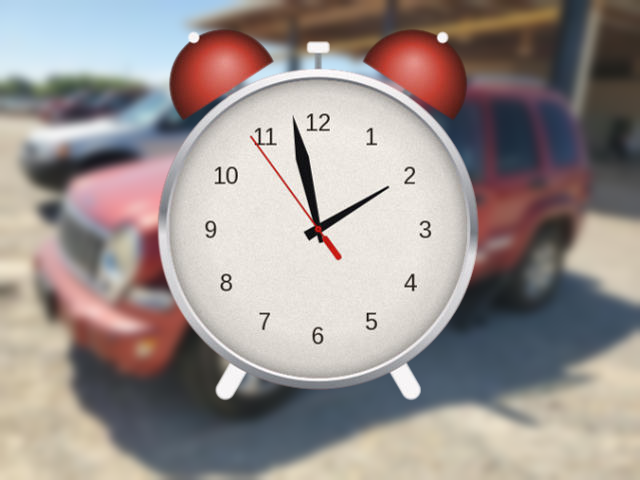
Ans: 1:57:54
